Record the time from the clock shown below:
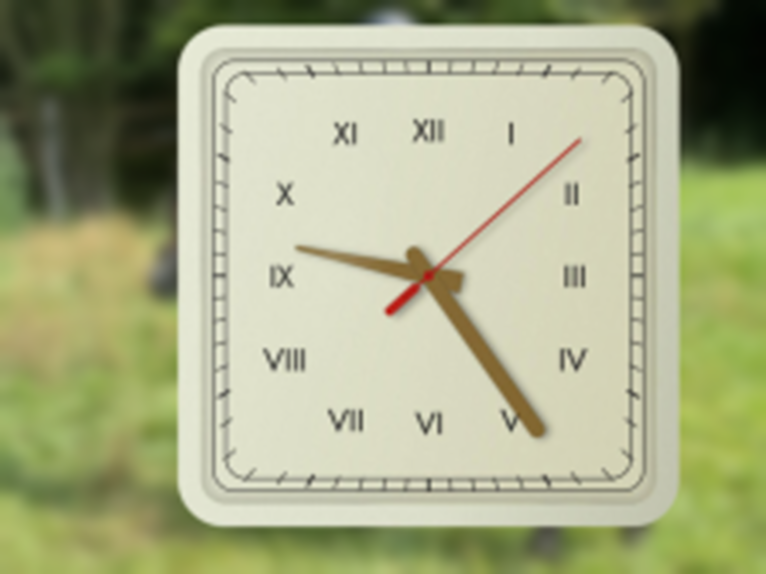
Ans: 9:24:08
